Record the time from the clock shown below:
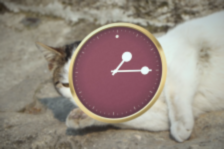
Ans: 1:15
